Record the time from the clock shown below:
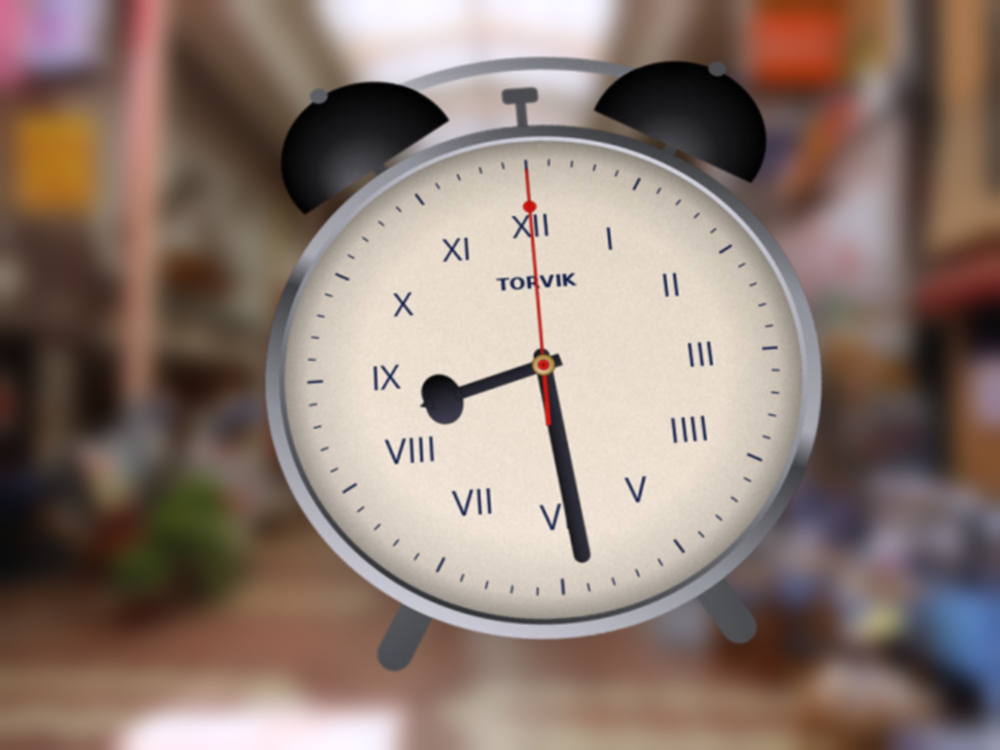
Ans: 8:29:00
